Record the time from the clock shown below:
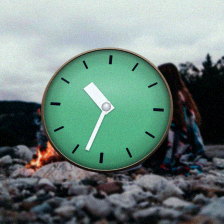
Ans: 10:33
